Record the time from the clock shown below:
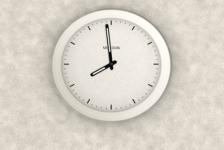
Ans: 7:59
